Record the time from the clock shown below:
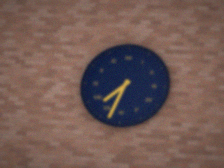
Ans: 7:33
